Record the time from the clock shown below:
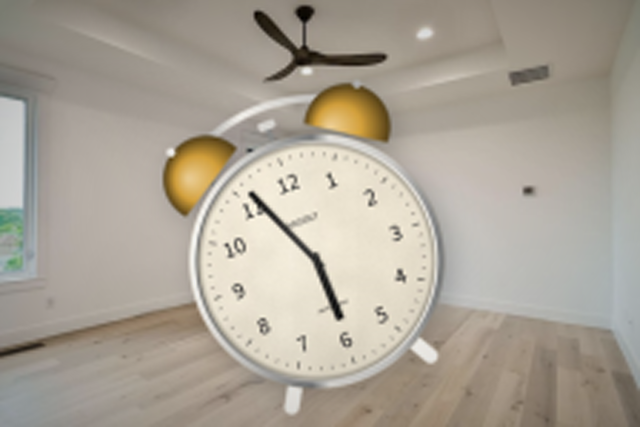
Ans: 5:56
